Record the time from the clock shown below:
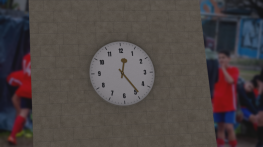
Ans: 12:24
